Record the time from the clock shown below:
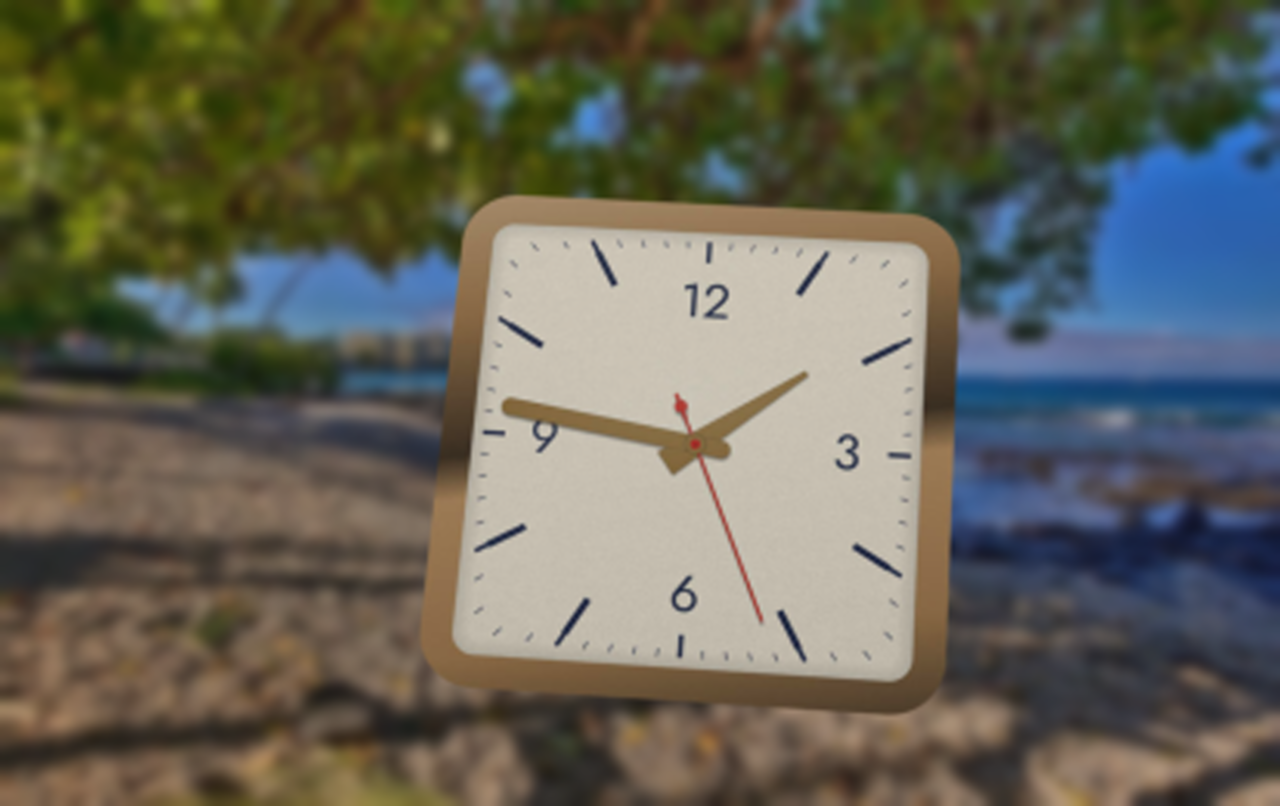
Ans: 1:46:26
